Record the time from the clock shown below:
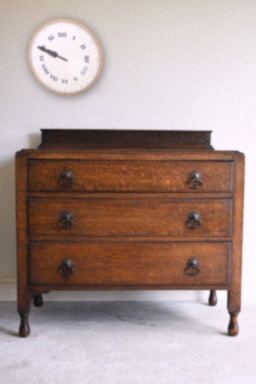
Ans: 9:49
